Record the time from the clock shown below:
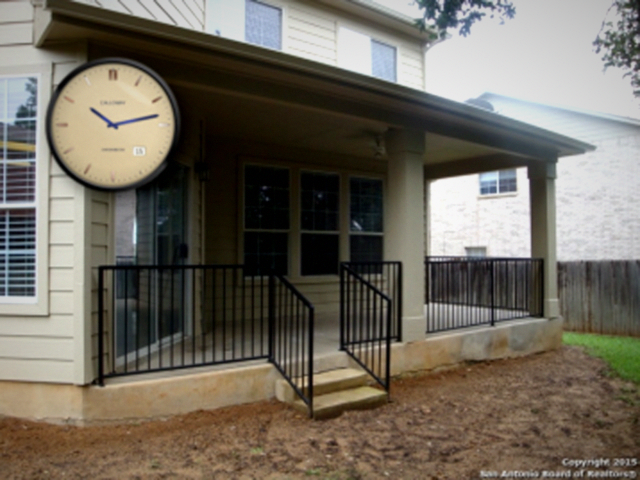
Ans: 10:13
